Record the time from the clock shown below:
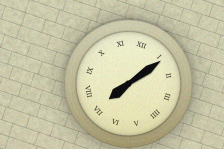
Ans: 7:06
